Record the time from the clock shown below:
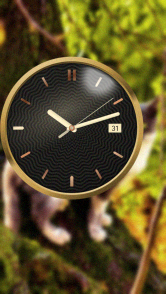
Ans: 10:12:09
